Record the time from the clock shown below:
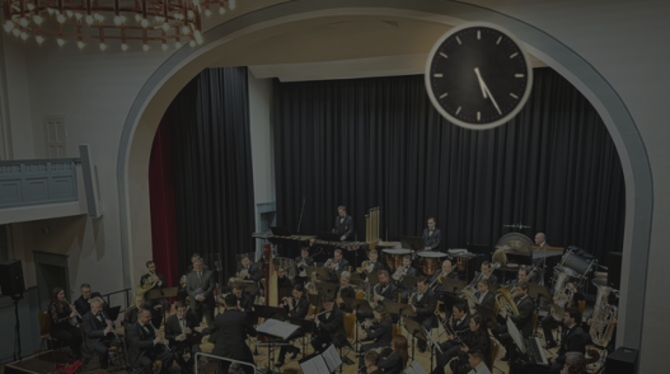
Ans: 5:25
